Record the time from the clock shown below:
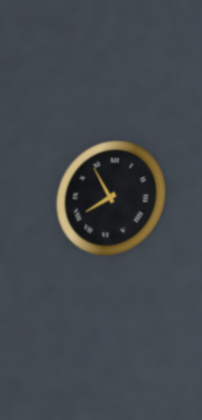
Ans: 7:54
